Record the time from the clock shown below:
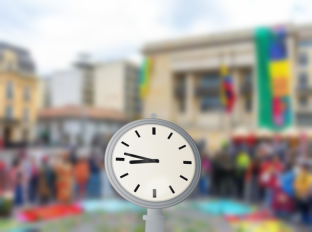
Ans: 8:47
